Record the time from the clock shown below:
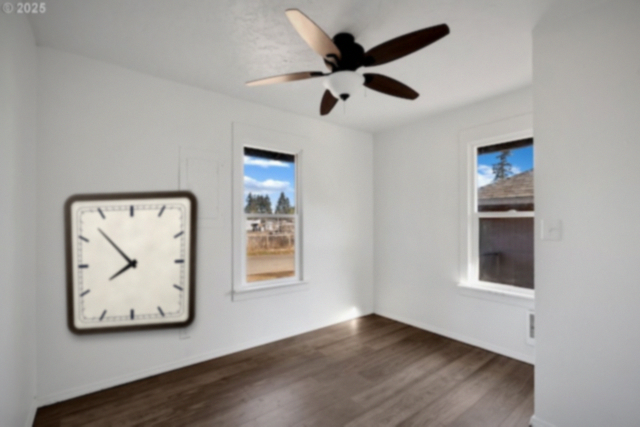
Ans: 7:53
